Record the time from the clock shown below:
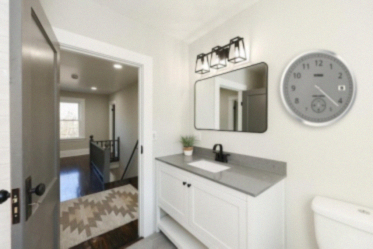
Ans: 4:22
